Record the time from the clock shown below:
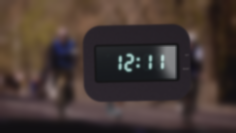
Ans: 12:11
